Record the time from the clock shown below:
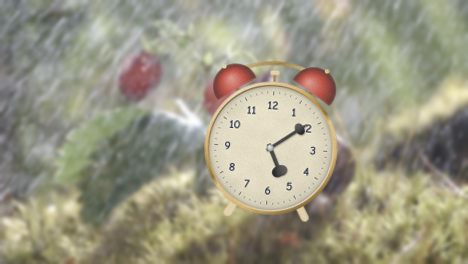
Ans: 5:09
